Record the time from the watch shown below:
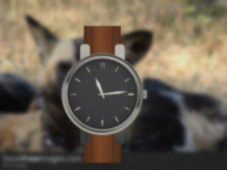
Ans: 11:14
